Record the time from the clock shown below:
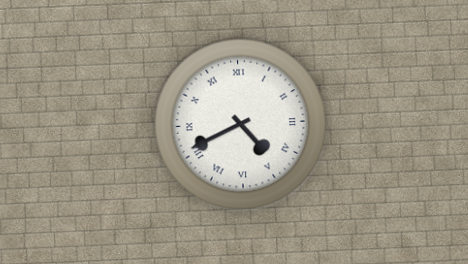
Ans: 4:41
